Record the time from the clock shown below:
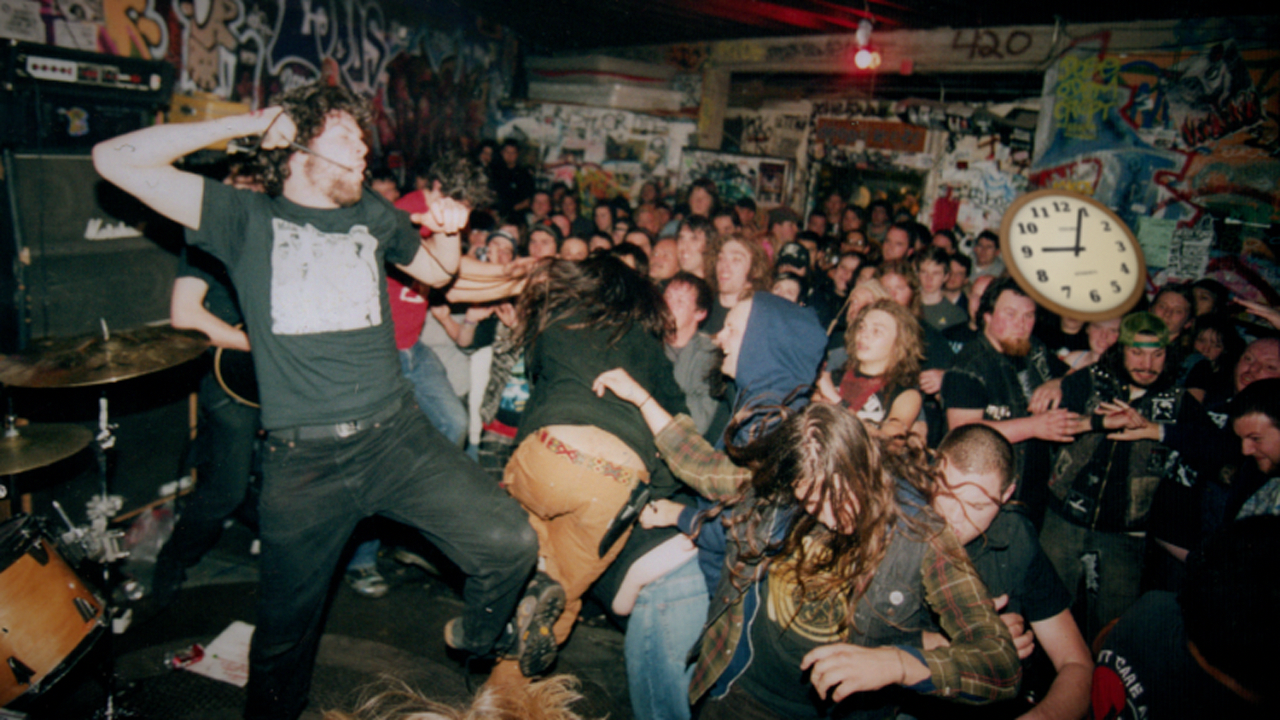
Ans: 9:04
